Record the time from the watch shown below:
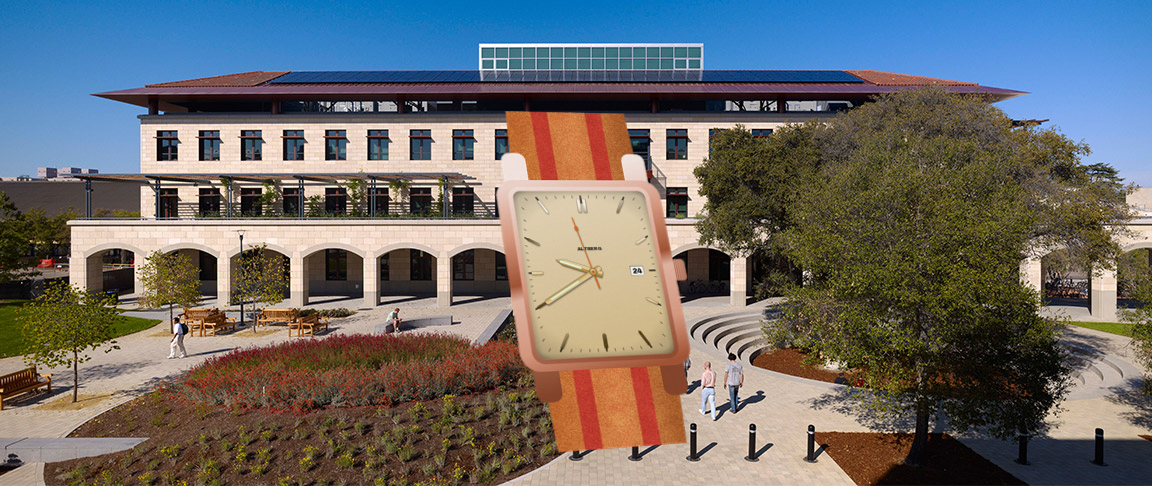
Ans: 9:39:58
